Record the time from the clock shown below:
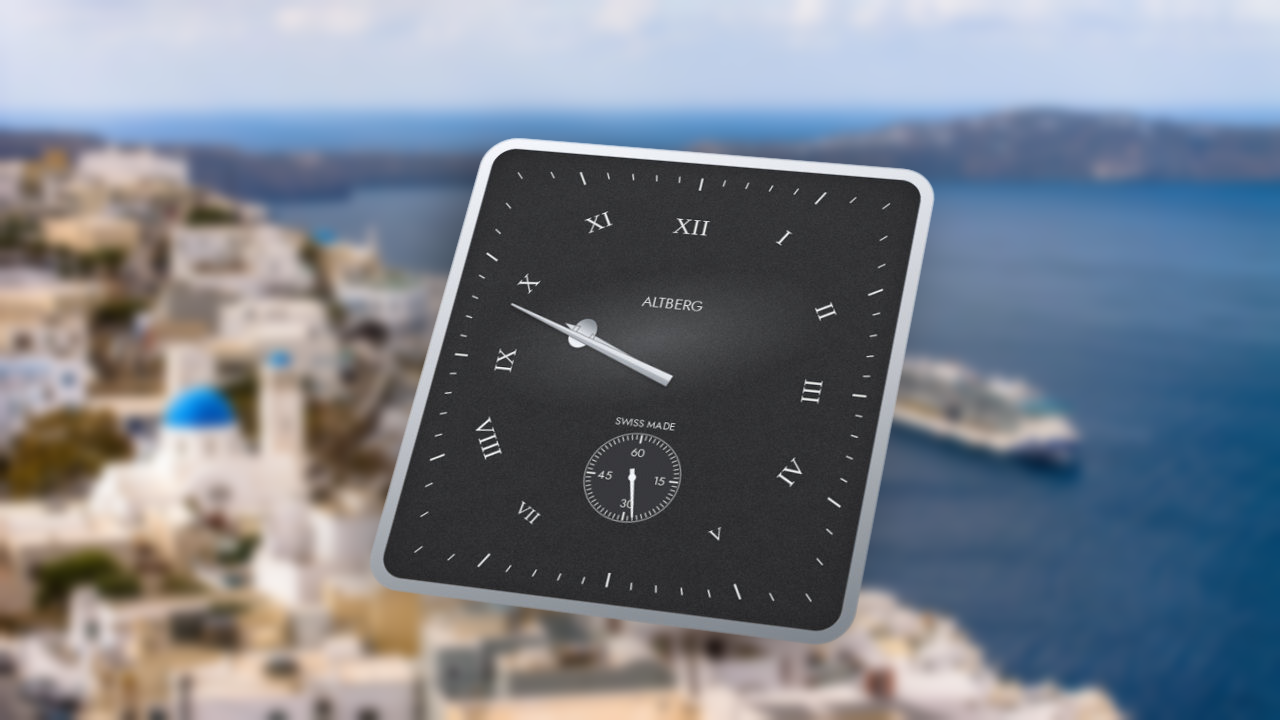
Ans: 9:48:28
